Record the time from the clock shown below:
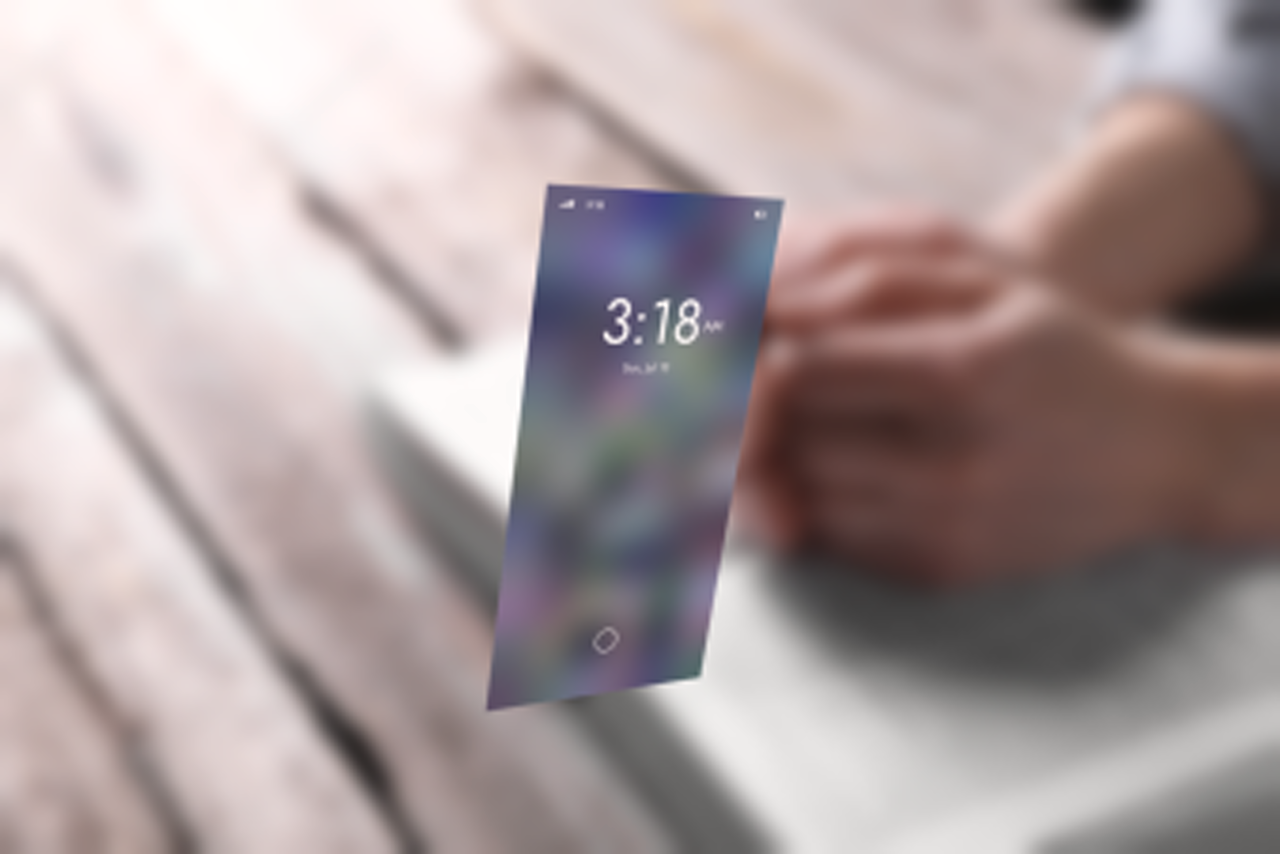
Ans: 3:18
